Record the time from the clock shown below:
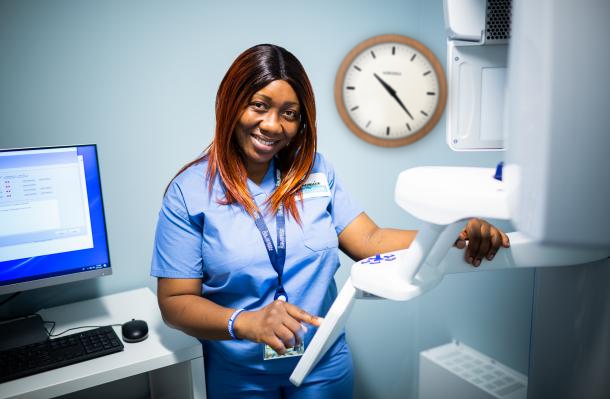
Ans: 10:23
